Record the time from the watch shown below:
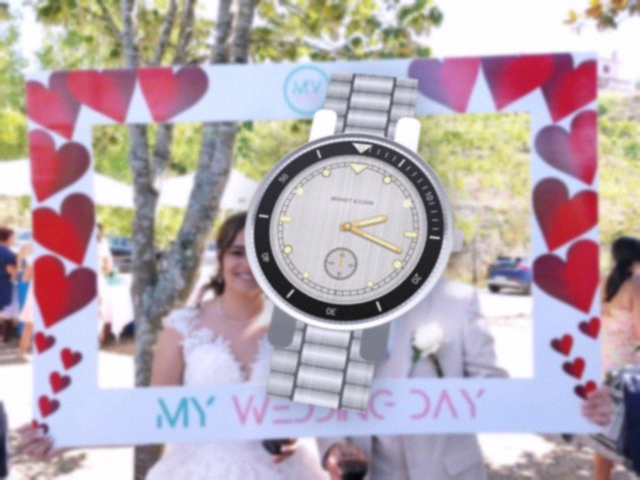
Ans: 2:18
